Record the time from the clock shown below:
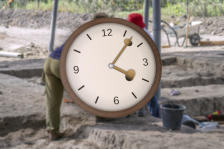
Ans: 4:07
